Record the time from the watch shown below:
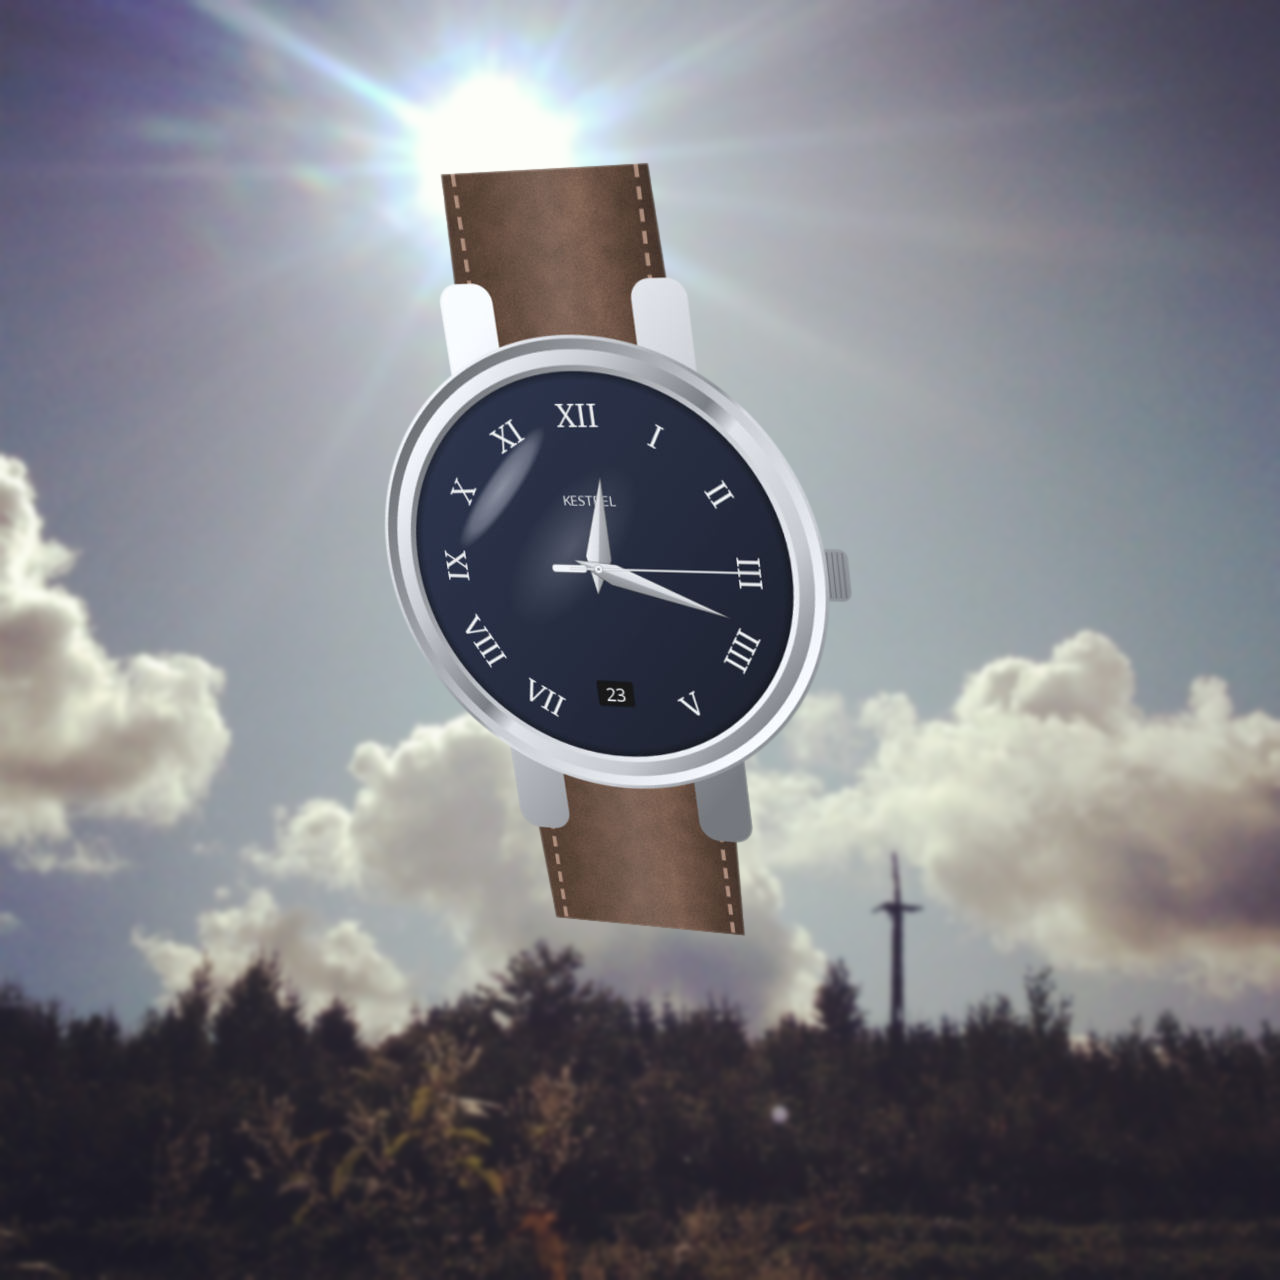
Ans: 12:18:15
